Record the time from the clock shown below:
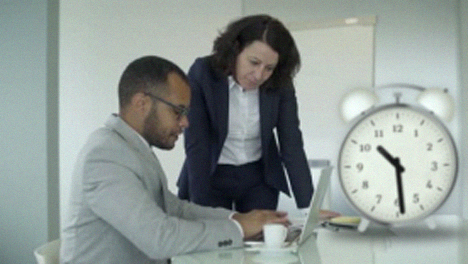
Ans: 10:29
